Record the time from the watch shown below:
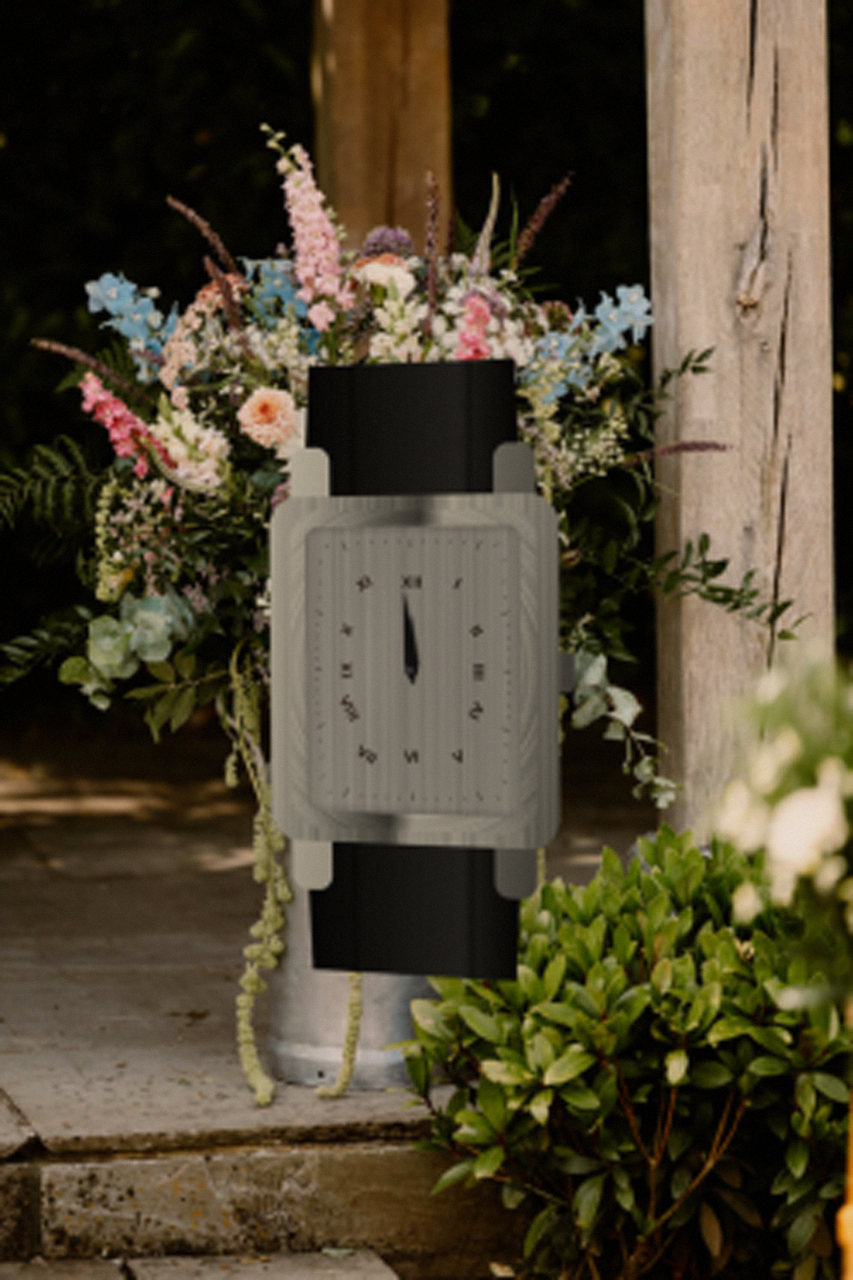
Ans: 11:59
